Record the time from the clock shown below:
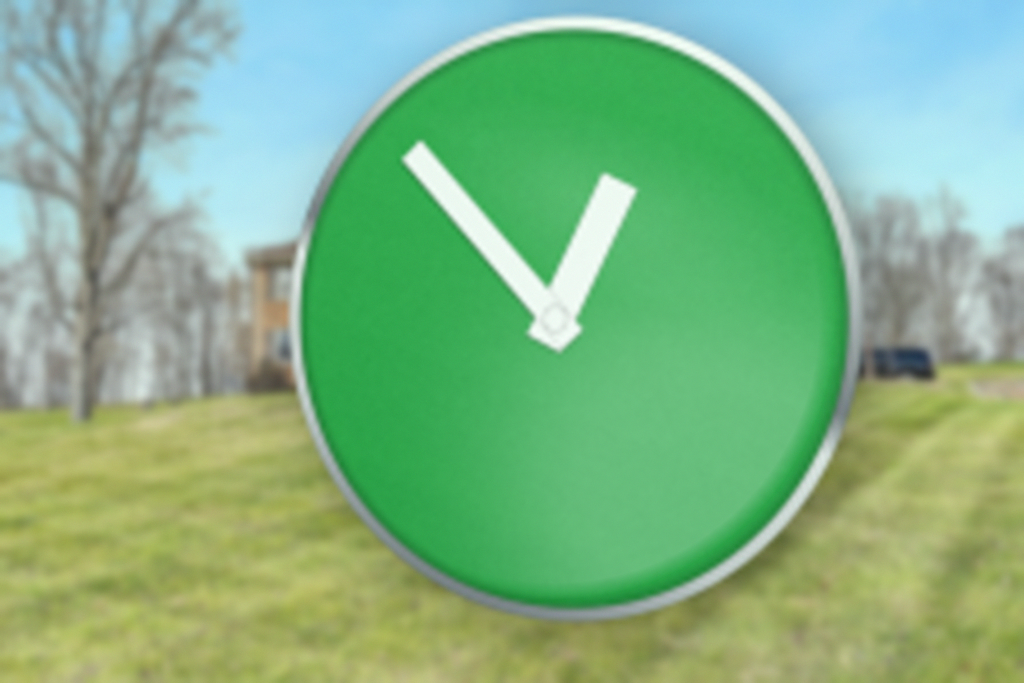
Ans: 12:53
